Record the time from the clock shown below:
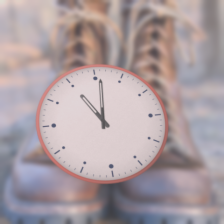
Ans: 11:01
